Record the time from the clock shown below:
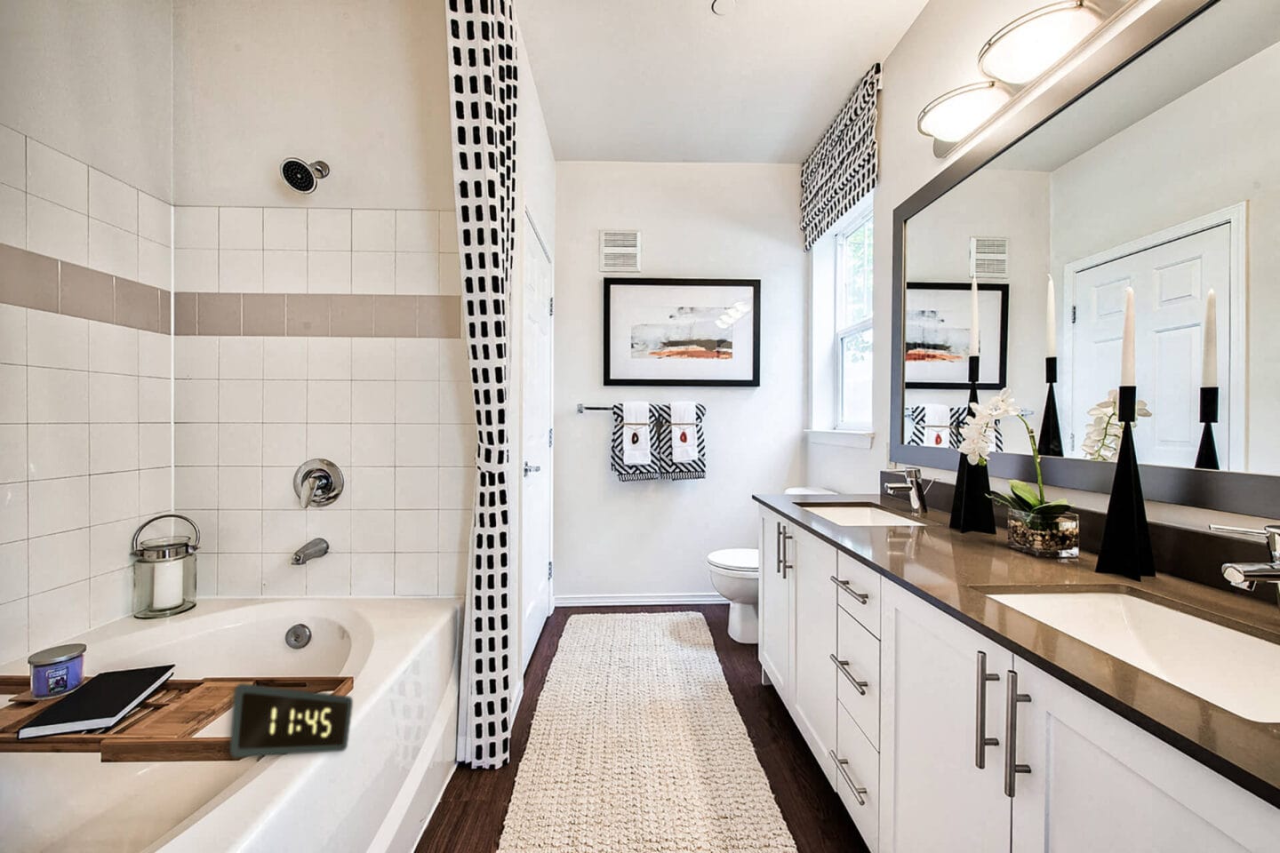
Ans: 11:45
